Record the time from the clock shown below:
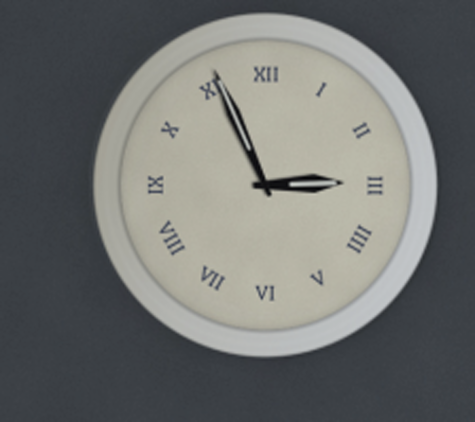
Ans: 2:56
